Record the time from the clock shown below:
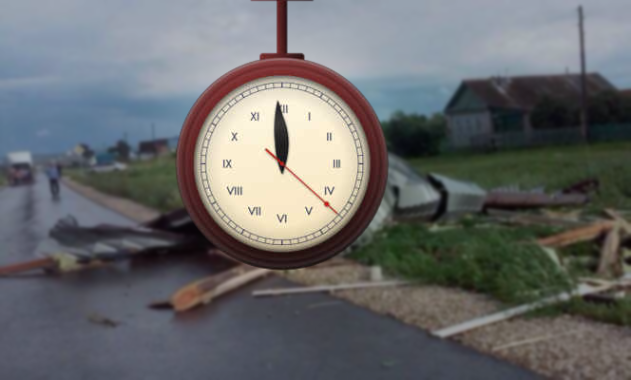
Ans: 11:59:22
